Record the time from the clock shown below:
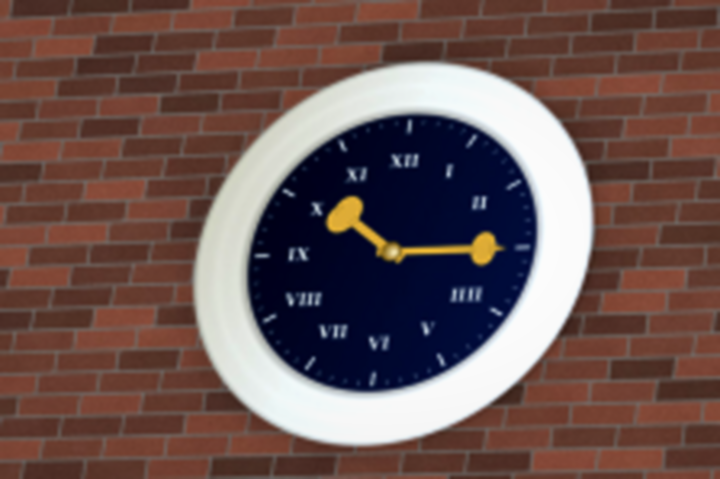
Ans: 10:15
